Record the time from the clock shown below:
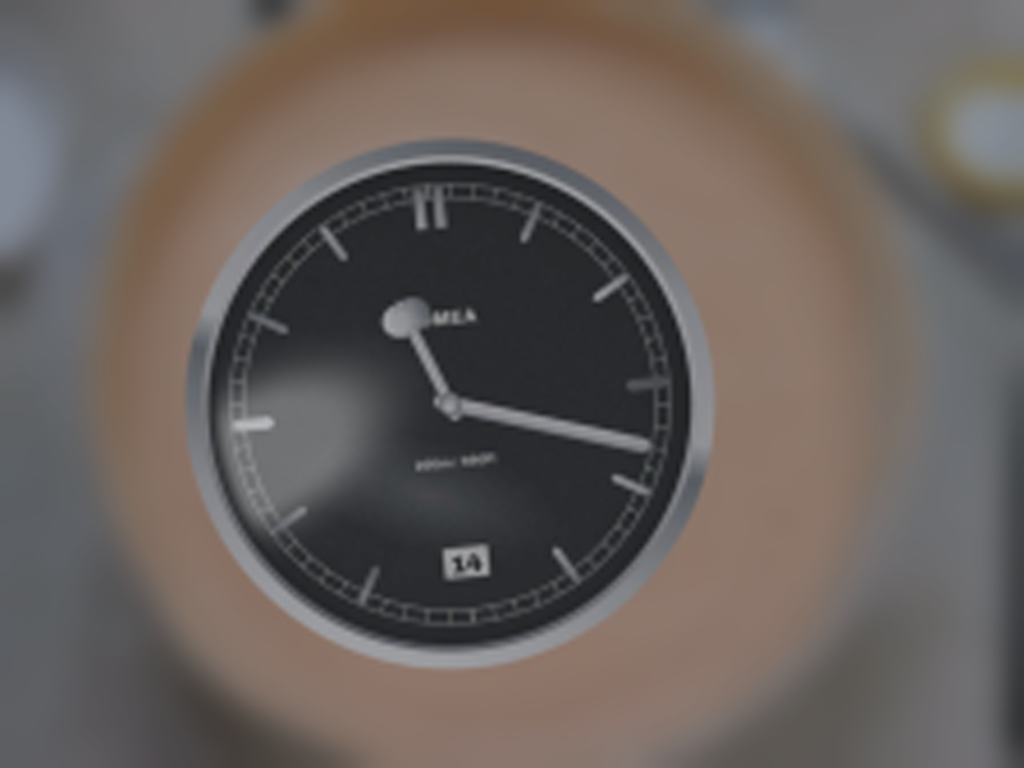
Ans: 11:18
